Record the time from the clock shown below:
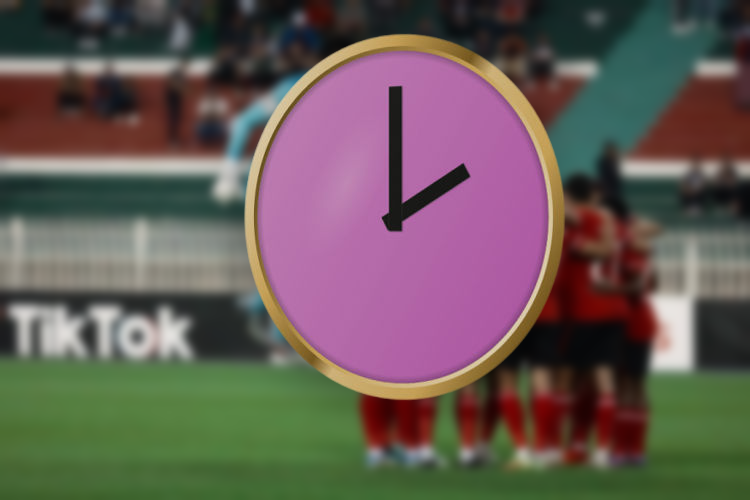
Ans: 2:00
